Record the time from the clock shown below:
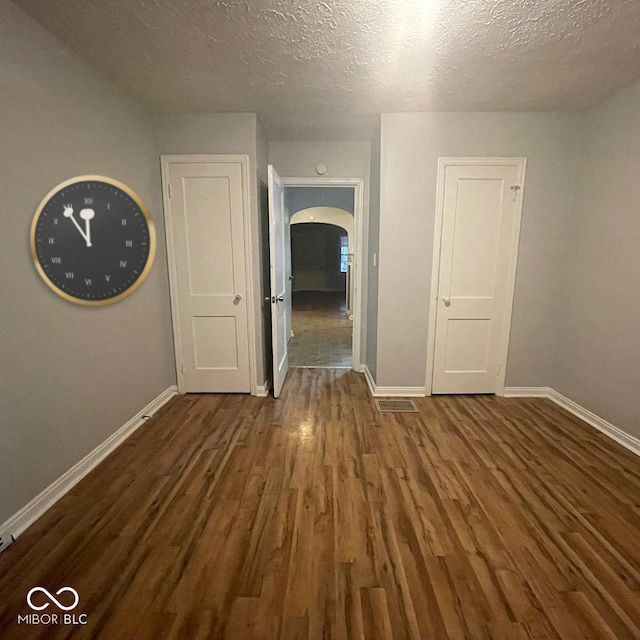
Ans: 11:54
